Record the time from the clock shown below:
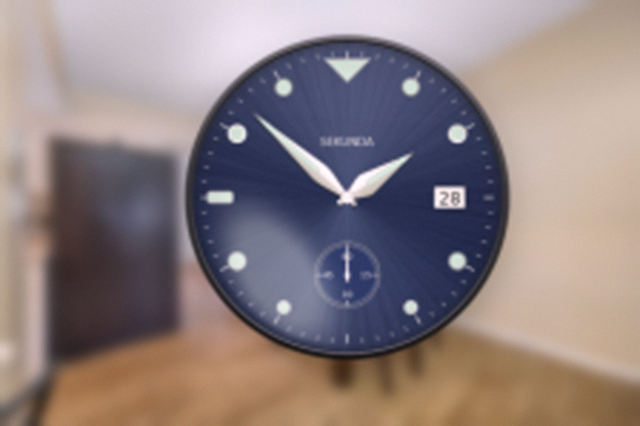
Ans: 1:52
